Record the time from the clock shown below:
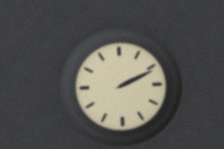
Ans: 2:11
